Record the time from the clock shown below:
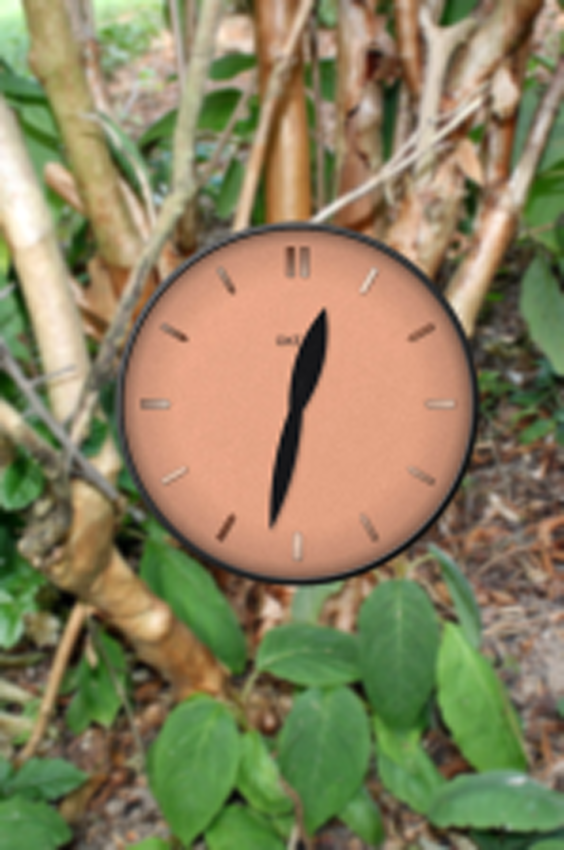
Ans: 12:32
